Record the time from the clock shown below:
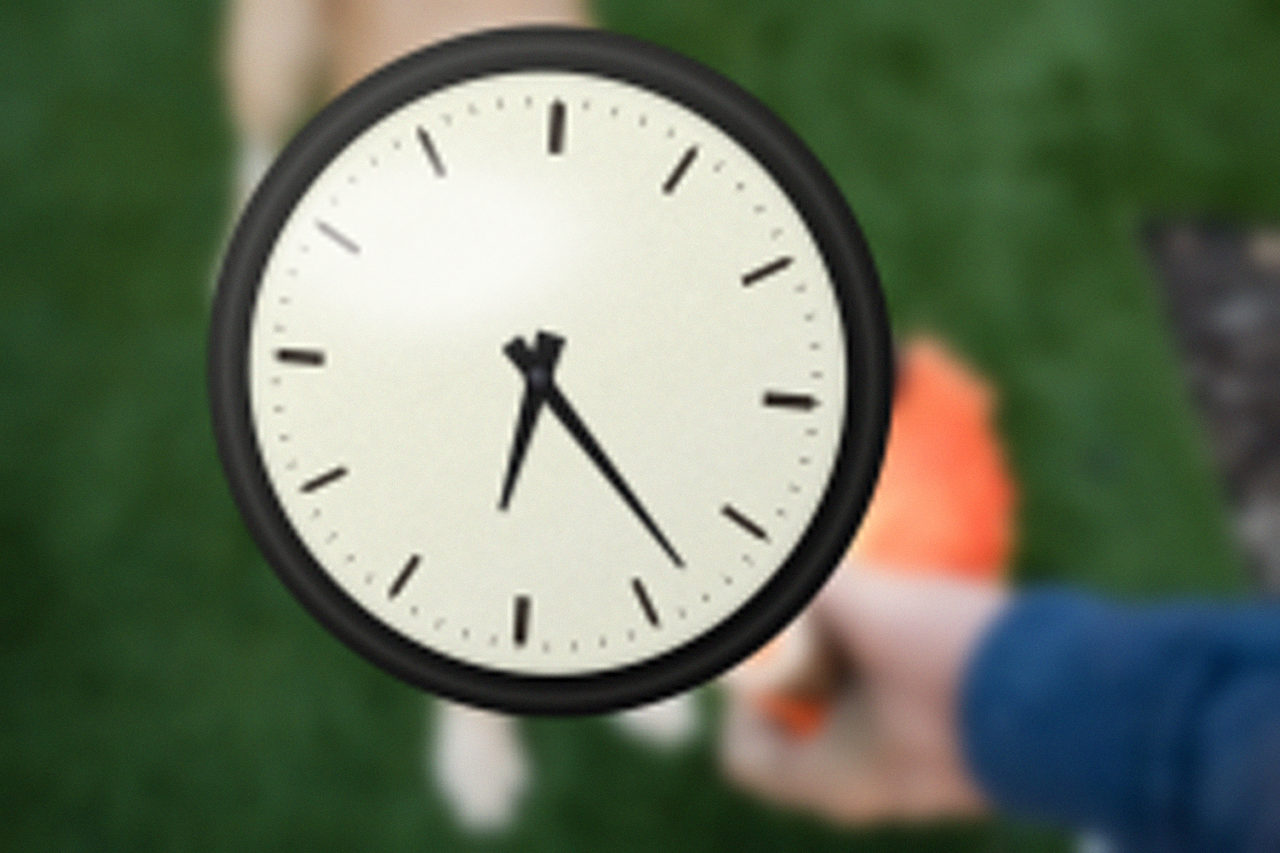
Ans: 6:23
